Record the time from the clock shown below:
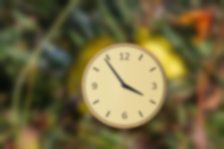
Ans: 3:54
